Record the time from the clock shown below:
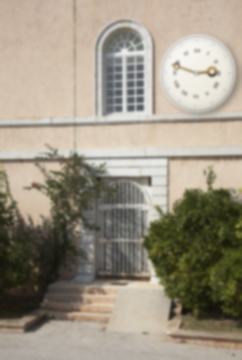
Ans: 2:48
